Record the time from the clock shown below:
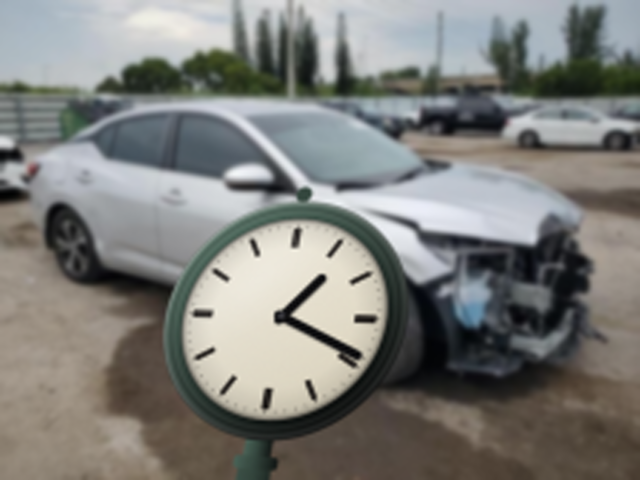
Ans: 1:19
